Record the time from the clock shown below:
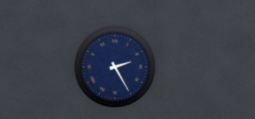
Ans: 2:25
